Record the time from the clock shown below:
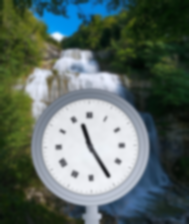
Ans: 11:25
